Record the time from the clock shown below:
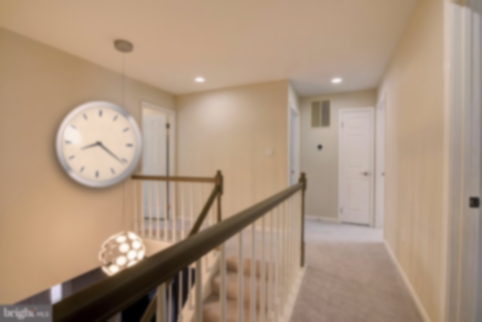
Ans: 8:21
